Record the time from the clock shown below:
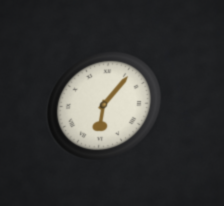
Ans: 6:06
